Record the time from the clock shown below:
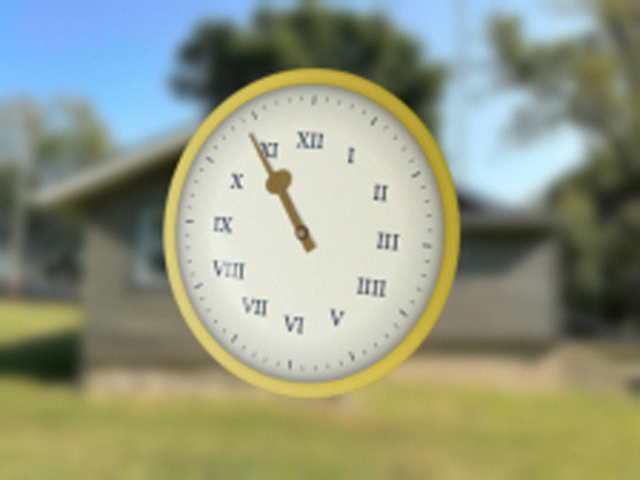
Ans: 10:54
